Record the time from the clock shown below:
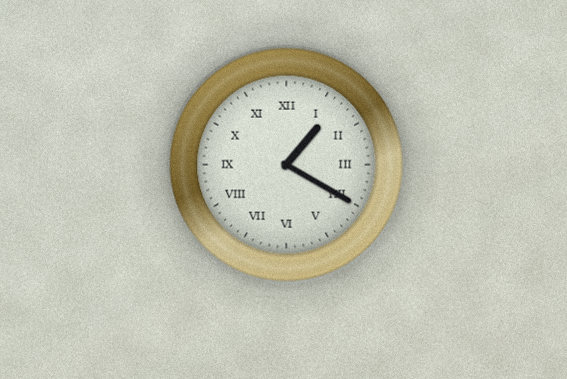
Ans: 1:20
